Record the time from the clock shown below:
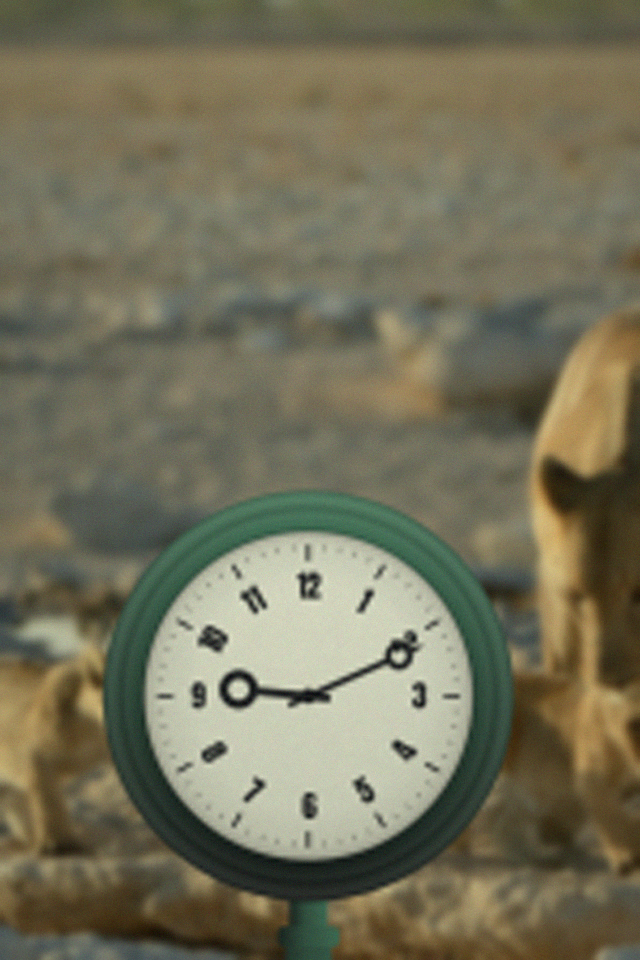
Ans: 9:11
